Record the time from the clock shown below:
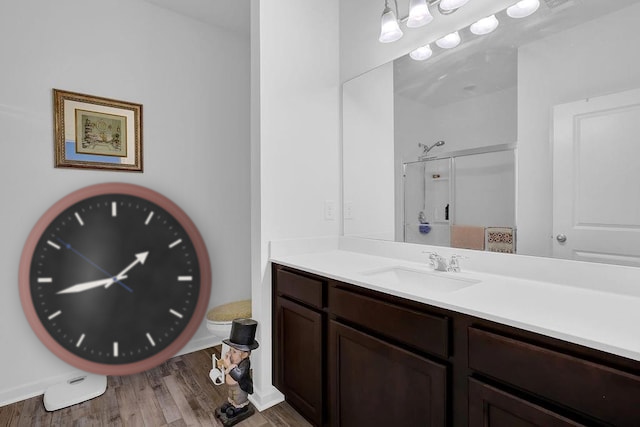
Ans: 1:42:51
